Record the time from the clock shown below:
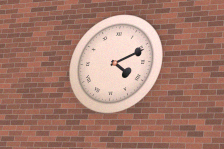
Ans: 4:11
